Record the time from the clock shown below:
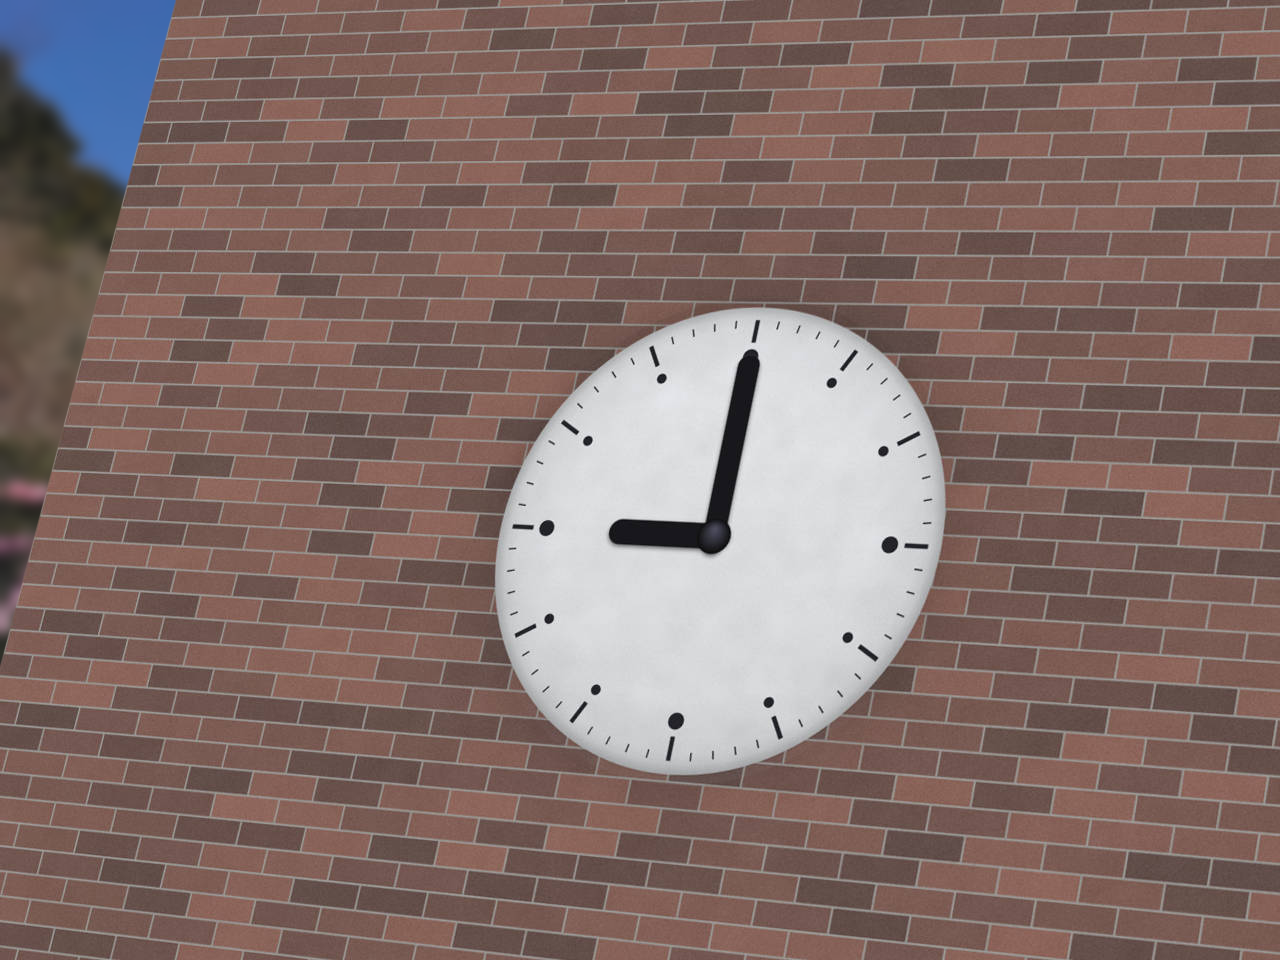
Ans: 9:00
